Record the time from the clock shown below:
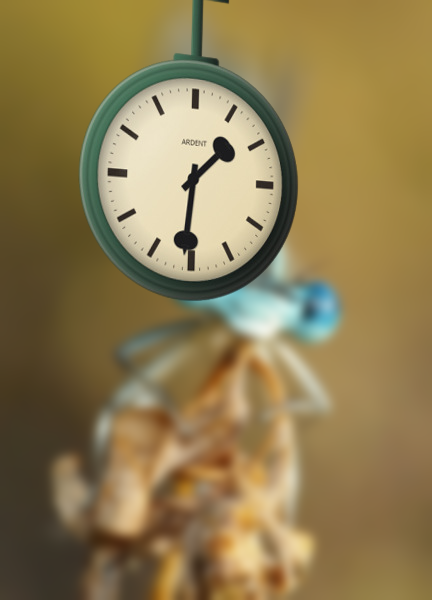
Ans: 1:31
